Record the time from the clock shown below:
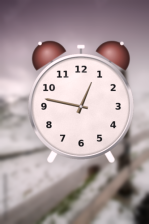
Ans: 12:47
